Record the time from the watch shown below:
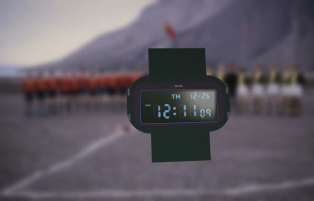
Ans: 12:11:09
